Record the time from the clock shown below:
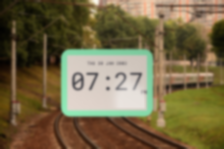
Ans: 7:27
